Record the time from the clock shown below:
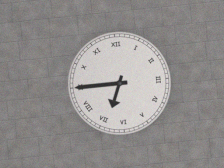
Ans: 6:45
